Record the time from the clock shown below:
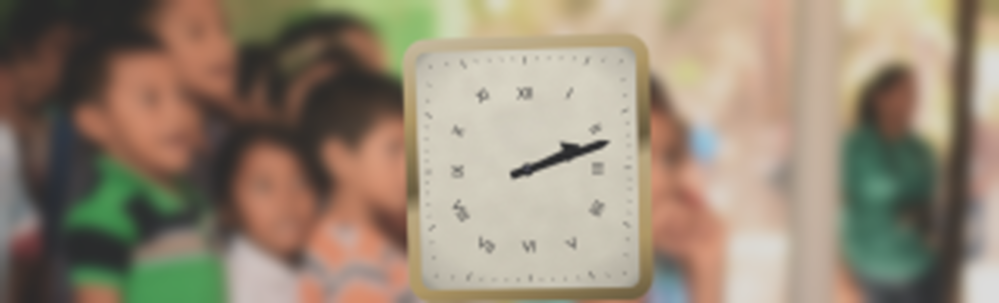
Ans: 2:12
